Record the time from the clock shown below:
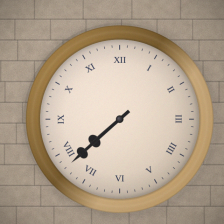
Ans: 7:38
